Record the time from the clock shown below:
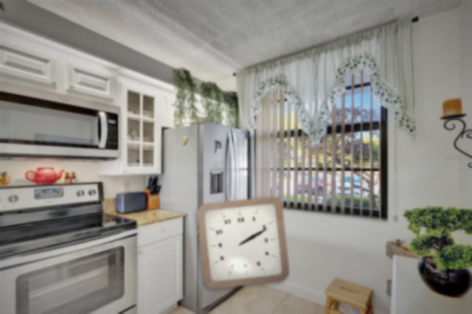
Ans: 2:11
